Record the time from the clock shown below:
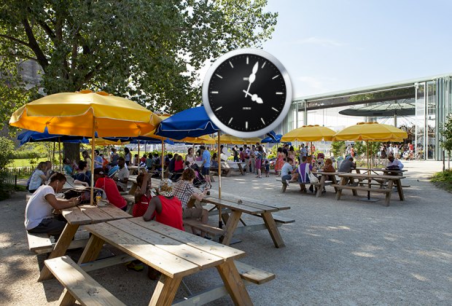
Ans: 4:03
